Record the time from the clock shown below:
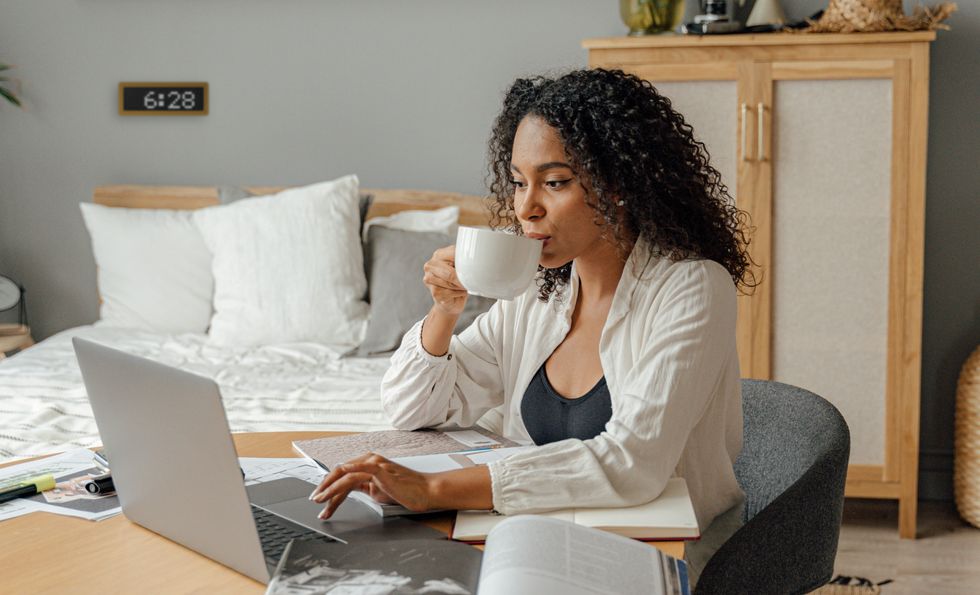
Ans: 6:28
